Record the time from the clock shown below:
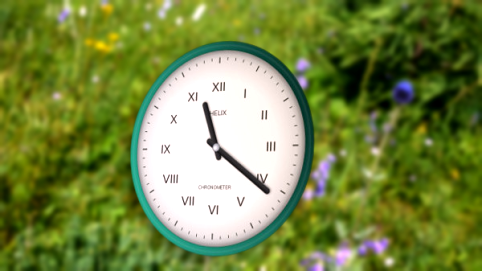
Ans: 11:21
